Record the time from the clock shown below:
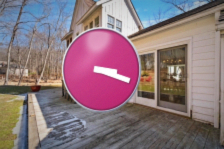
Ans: 3:18
